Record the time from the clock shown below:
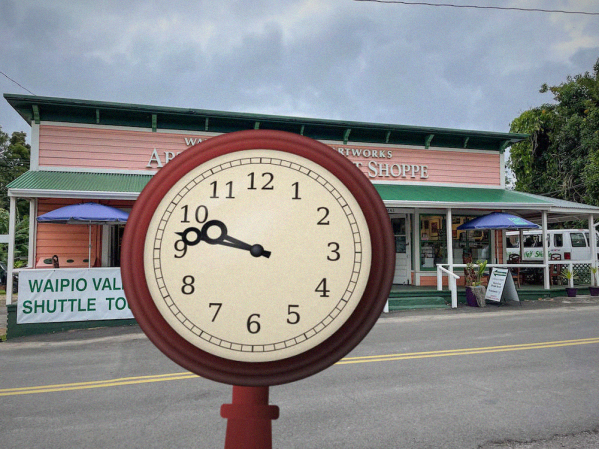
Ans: 9:47
